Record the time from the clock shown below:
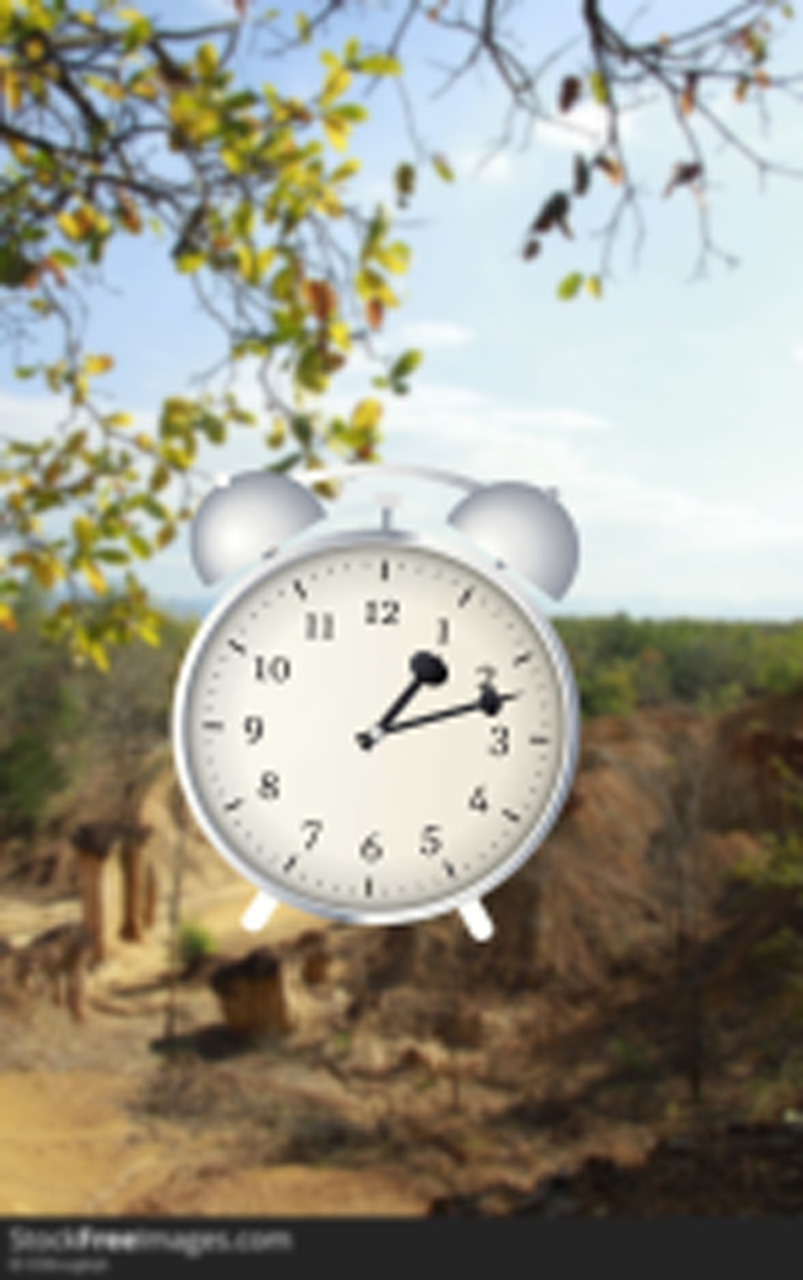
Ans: 1:12
